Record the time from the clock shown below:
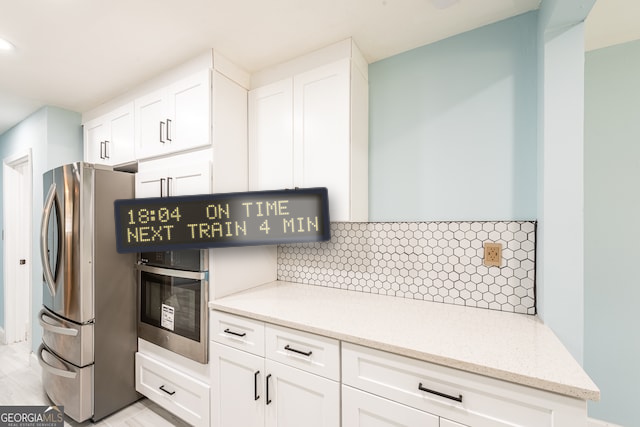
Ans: 18:04
